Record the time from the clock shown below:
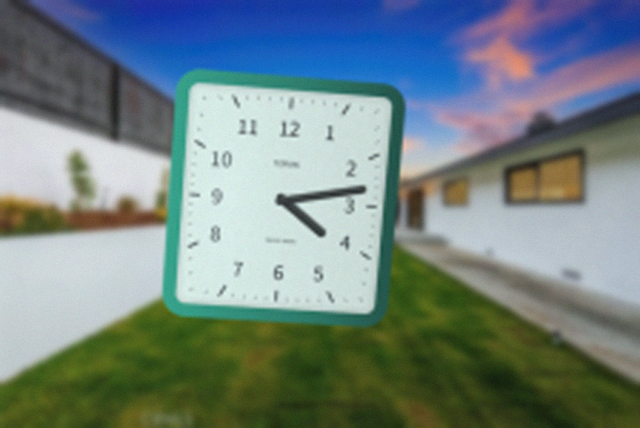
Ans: 4:13
